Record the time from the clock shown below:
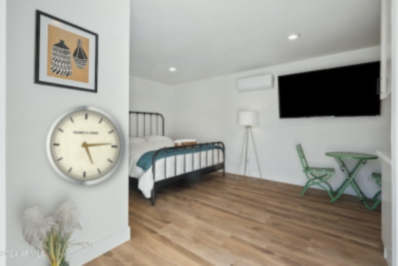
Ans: 5:14
